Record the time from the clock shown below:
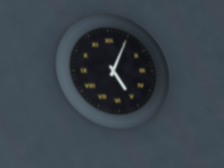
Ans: 5:05
